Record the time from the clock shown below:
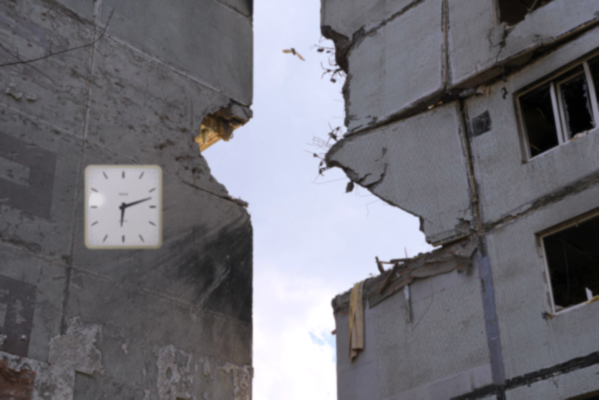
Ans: 6:12
